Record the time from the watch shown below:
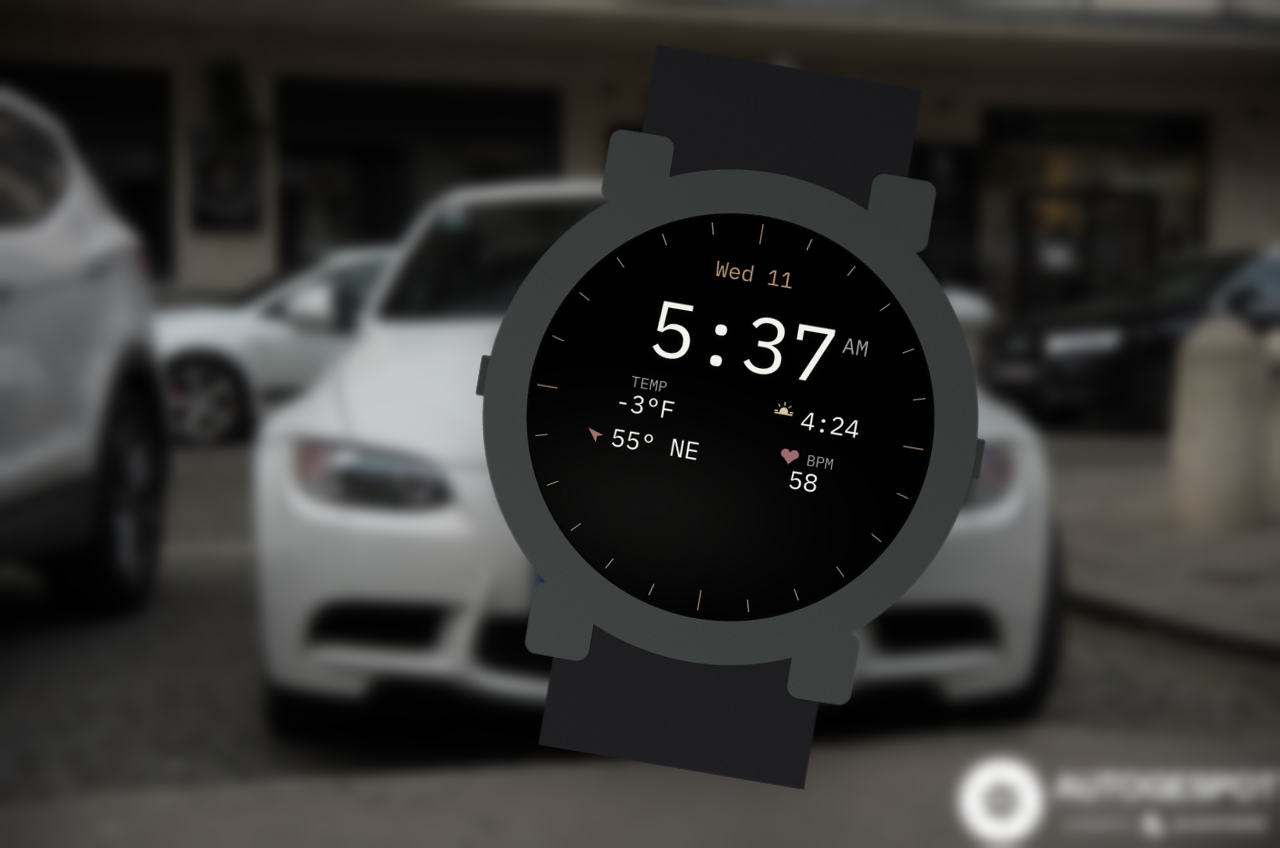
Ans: 5:37
